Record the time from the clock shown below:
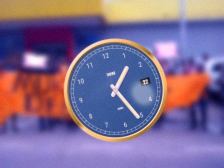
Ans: 1:26
